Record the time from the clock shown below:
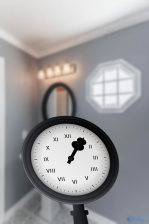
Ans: 1:06
